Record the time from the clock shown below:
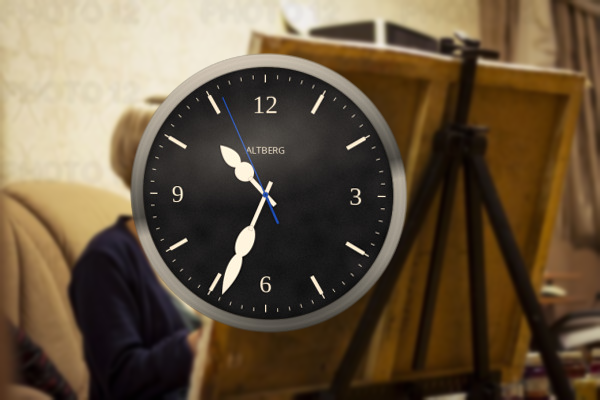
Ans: 10:33:56
